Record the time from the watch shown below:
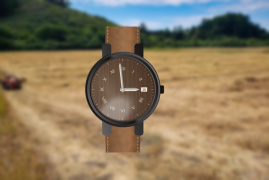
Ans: 2:59
